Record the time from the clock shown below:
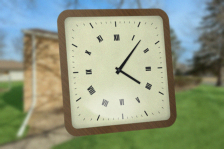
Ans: 4:07
